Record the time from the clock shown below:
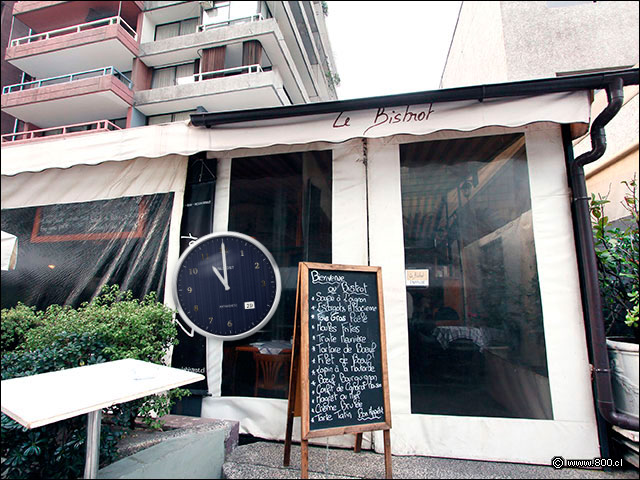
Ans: 11:00
